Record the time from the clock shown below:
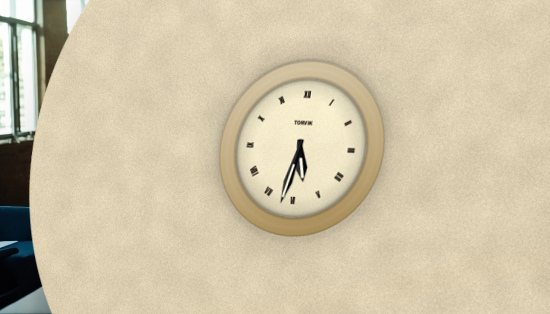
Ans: 5:32
